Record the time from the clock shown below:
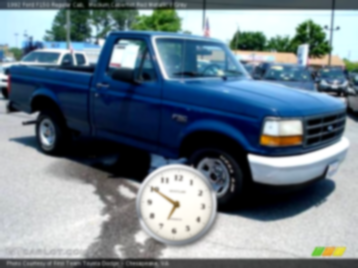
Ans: 6:50
